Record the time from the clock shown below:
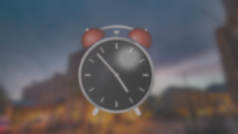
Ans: 4:53
